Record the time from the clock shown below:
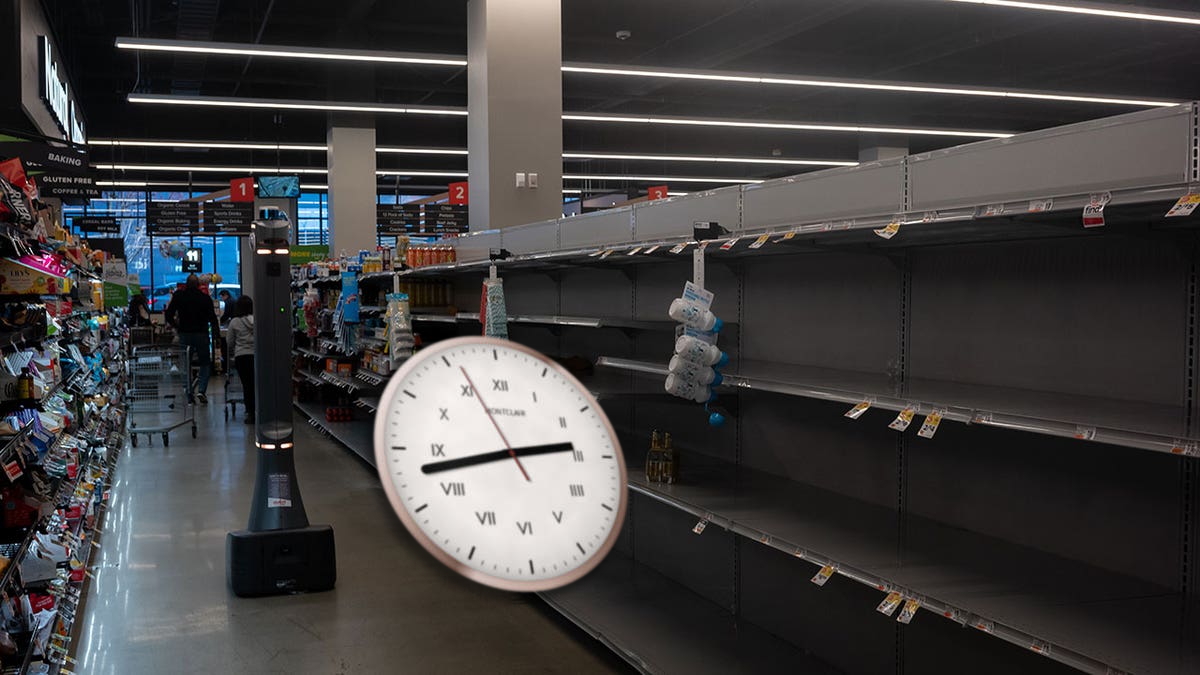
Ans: 2:42:56
